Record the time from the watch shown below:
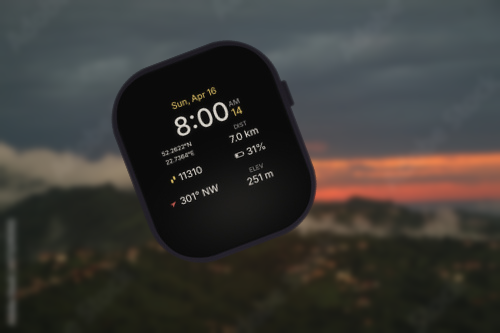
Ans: 8:00:14
